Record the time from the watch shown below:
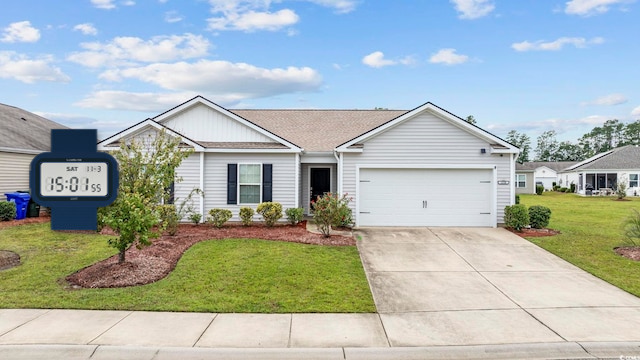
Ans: 15:01
